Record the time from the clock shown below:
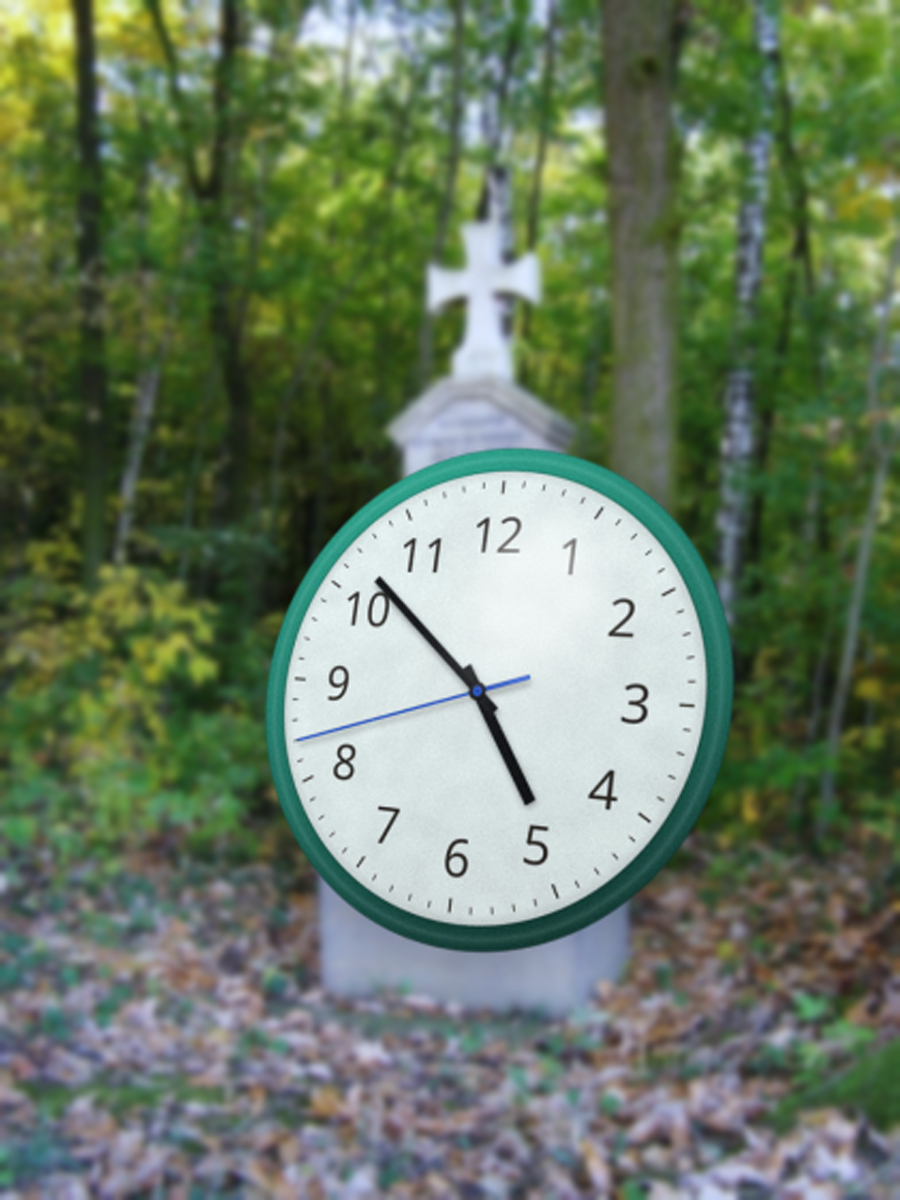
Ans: 4:51:42
